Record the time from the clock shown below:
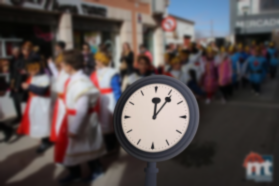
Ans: 12:06
